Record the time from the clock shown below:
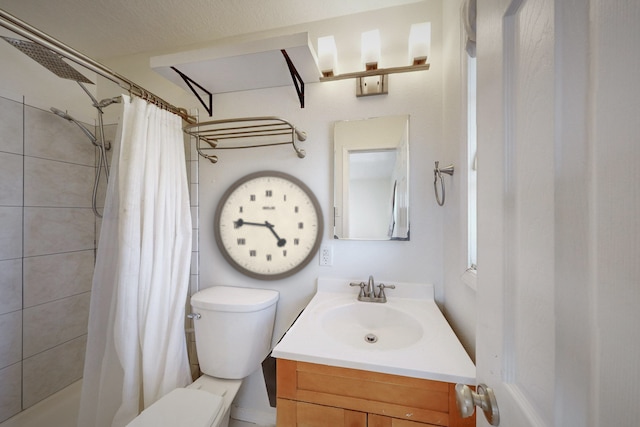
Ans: 4:46
